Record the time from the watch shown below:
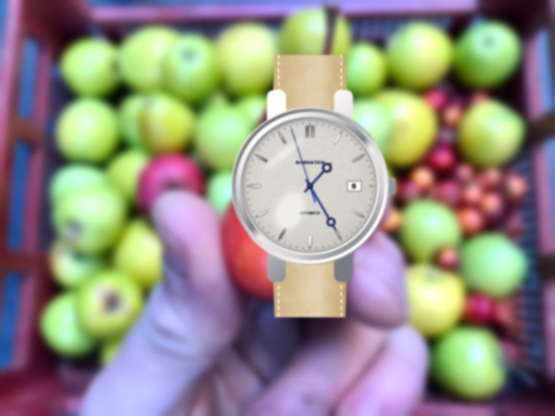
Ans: 1:24:57
